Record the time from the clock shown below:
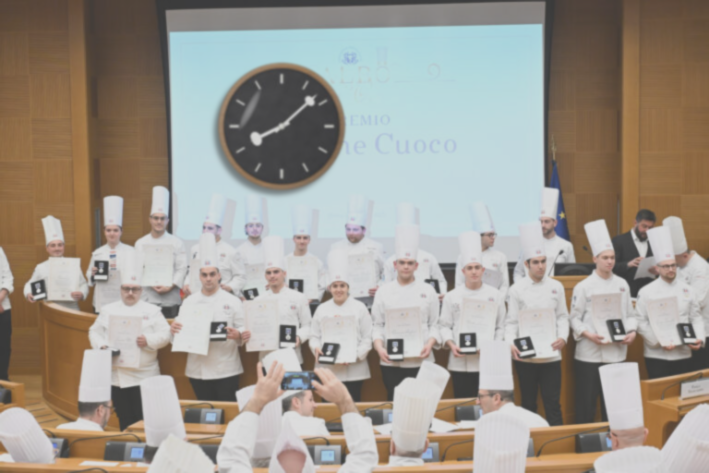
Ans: 8:08
